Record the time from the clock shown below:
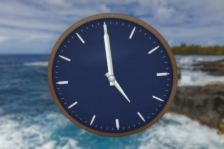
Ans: 5:00
